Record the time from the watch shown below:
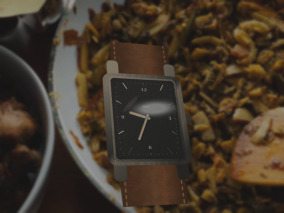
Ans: 9:34
